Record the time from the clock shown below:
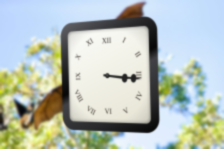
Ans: 3:16
